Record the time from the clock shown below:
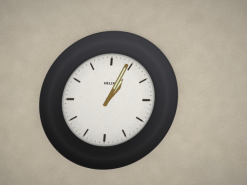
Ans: 1:04
